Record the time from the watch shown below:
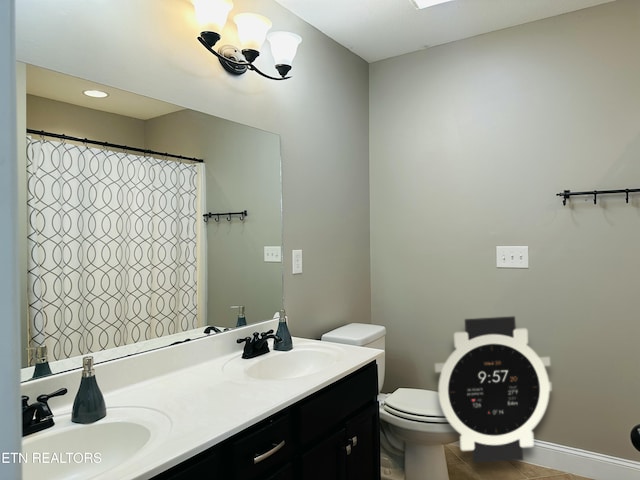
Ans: 9:57
